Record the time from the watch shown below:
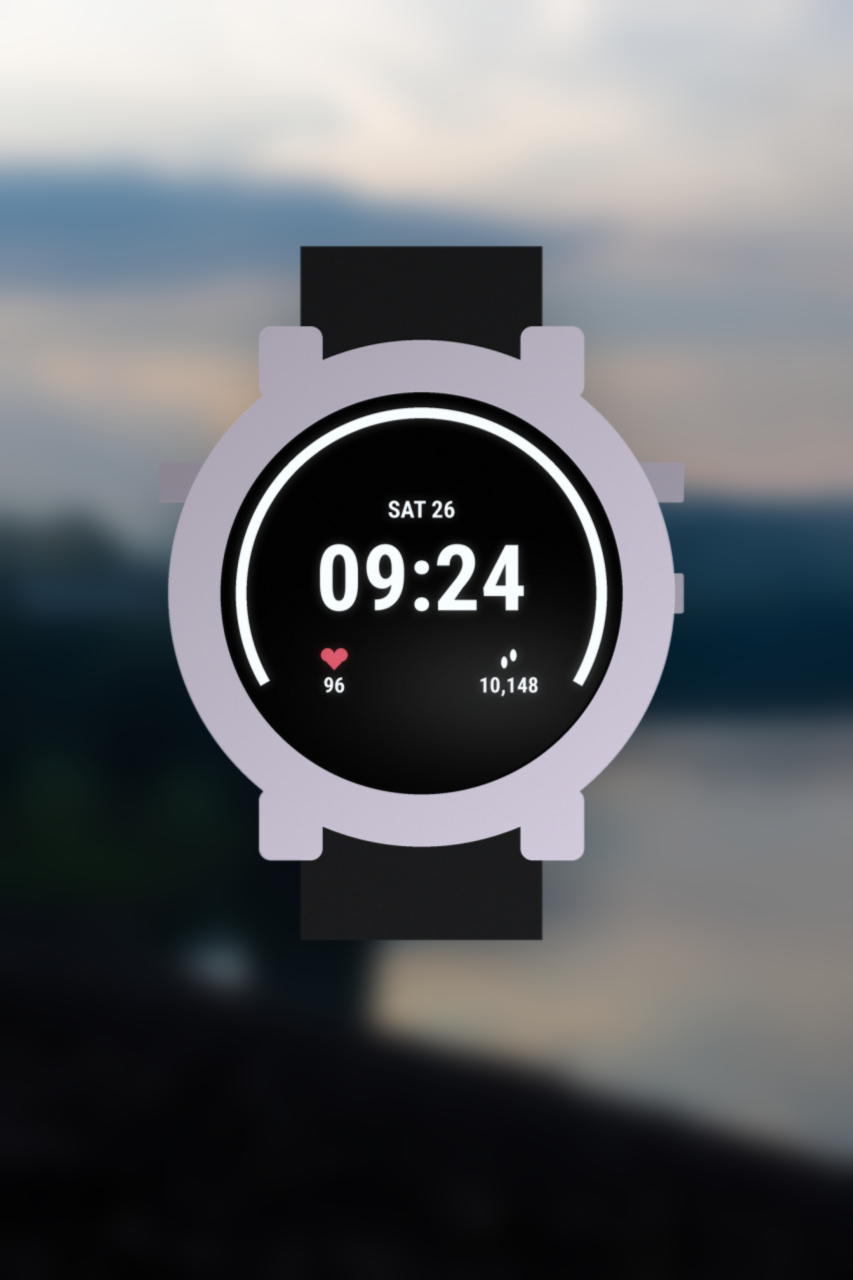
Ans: 9:24
